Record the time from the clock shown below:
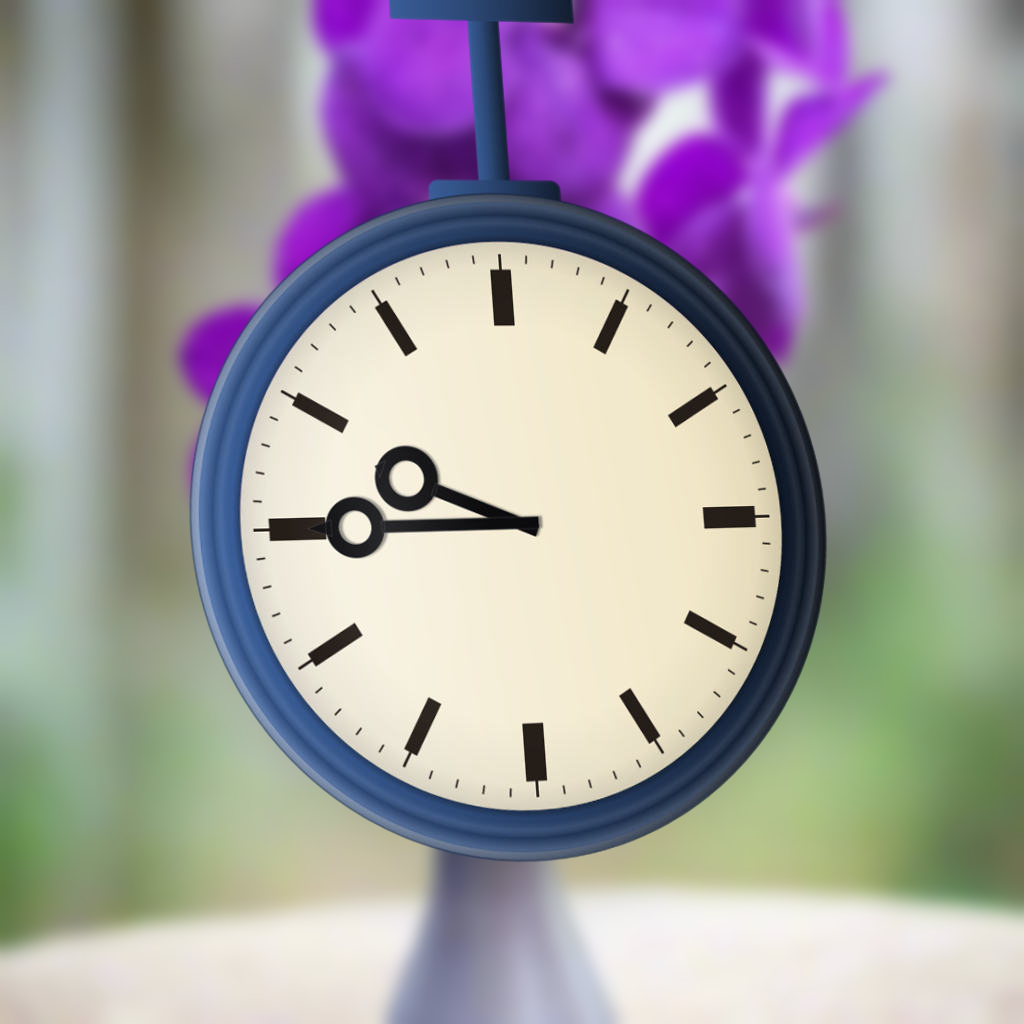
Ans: 9:45
